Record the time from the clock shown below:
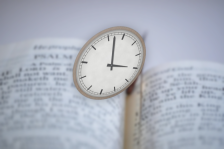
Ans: 2:57
